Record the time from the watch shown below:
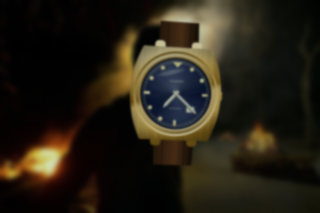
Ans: 7:22
